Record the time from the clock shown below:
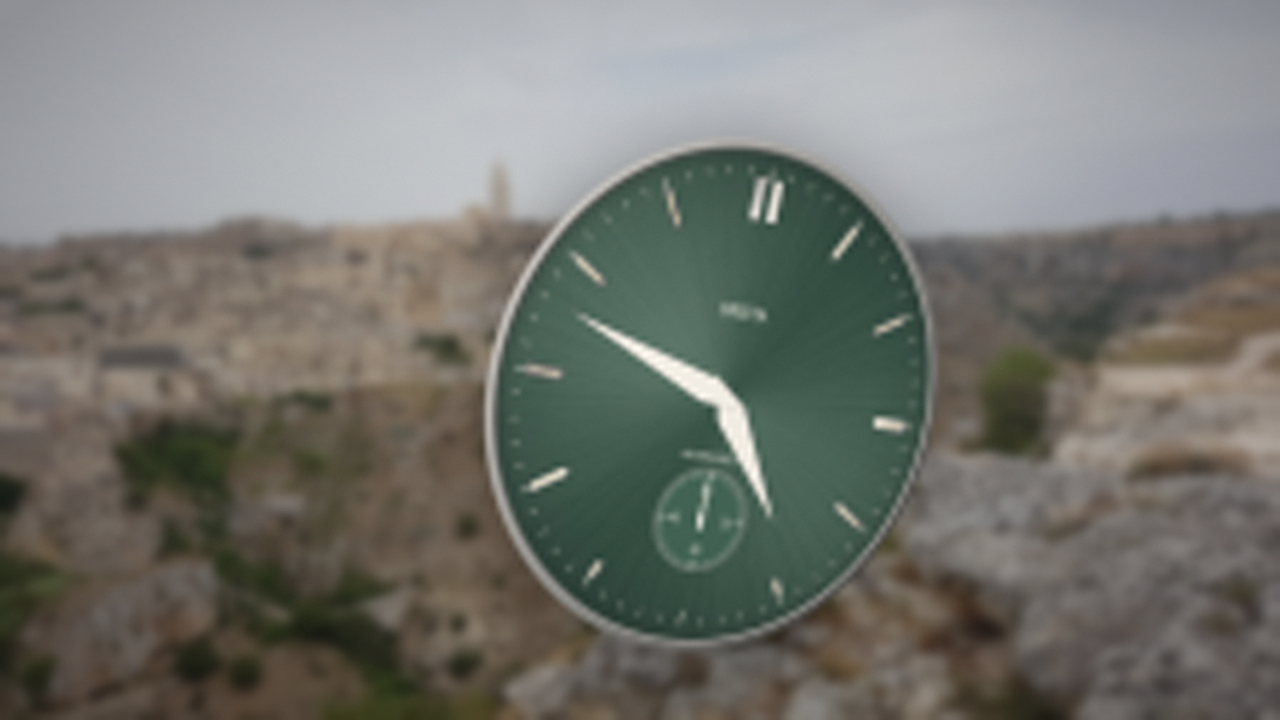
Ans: 4:48
